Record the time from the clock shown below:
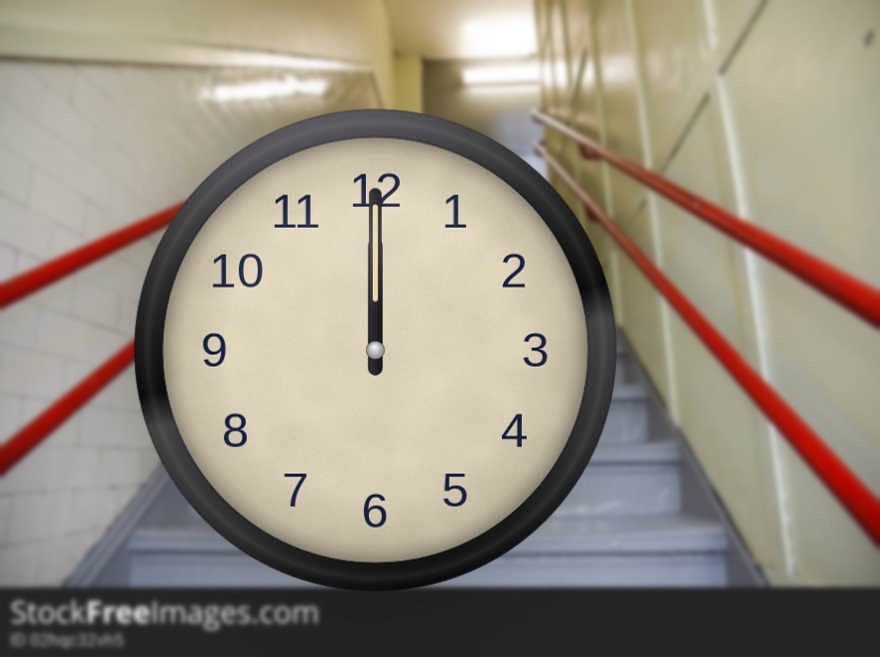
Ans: 12:00
